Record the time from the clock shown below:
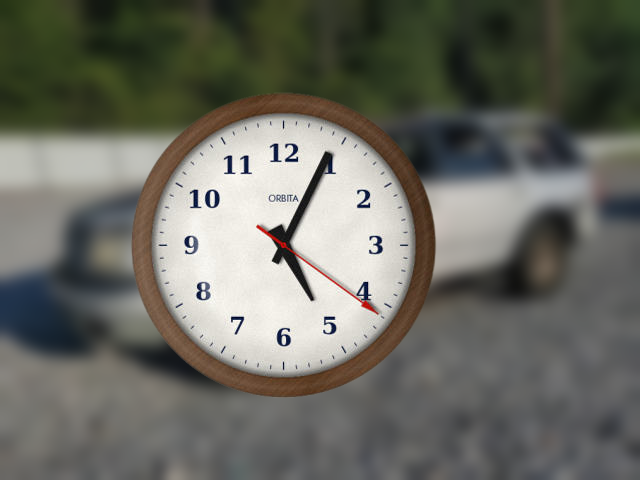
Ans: 5:04:21
